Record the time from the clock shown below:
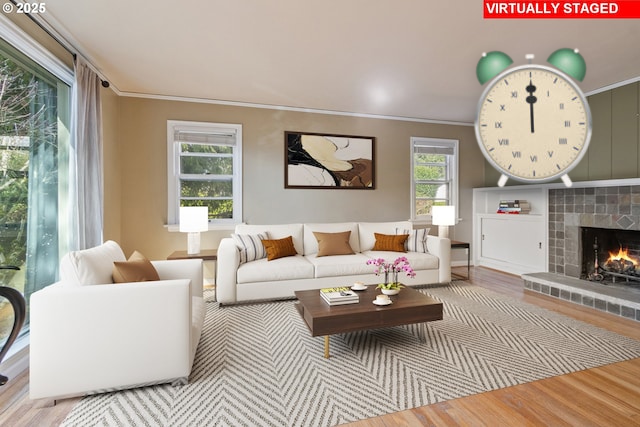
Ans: 12:00
